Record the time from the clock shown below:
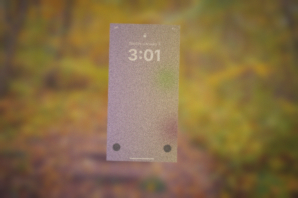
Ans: 3:01
